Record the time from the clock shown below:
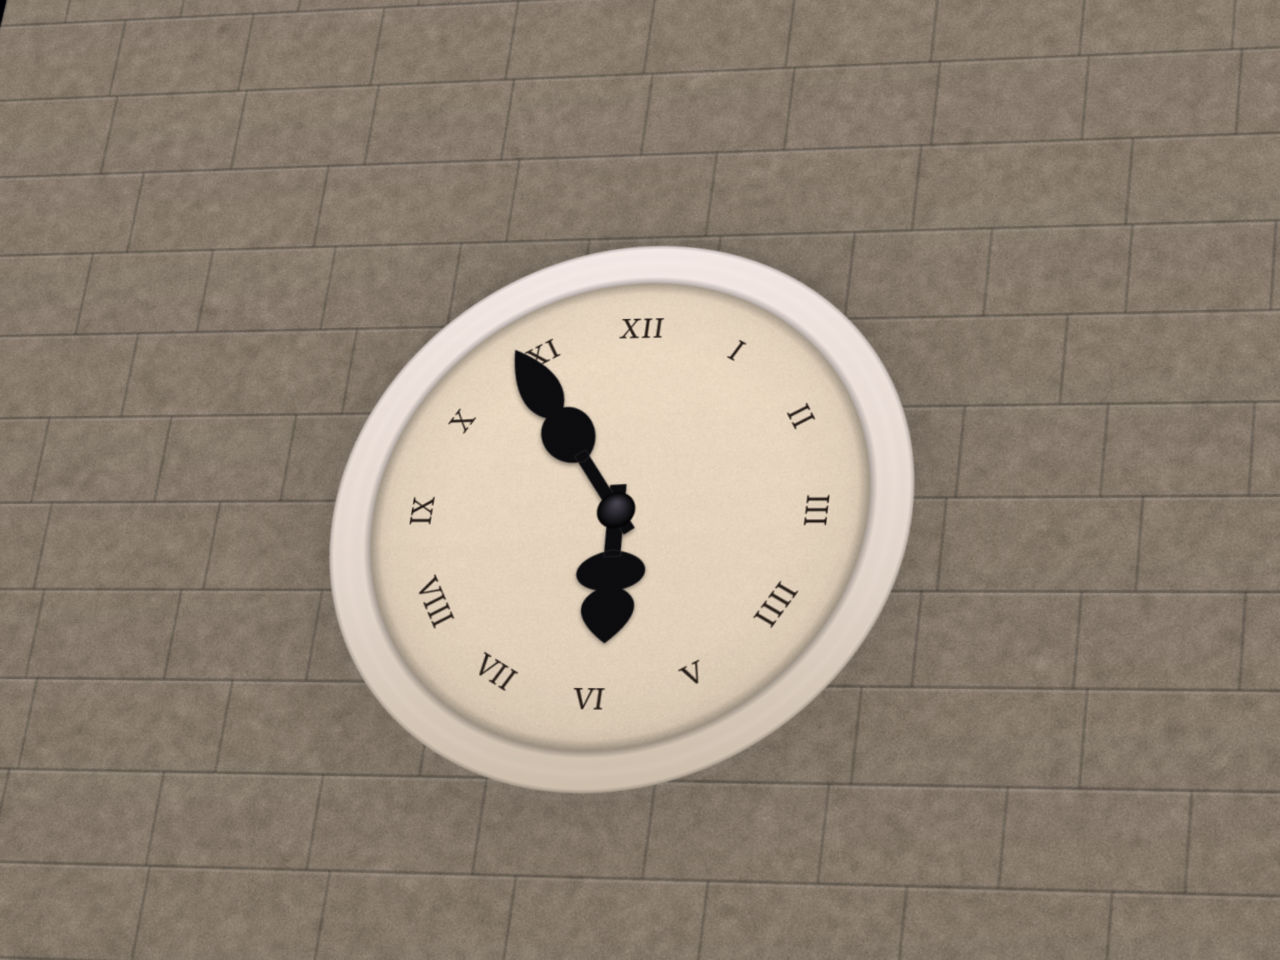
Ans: 5:54
